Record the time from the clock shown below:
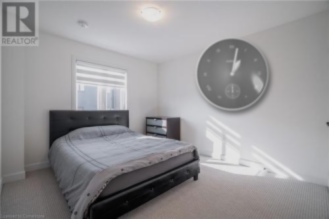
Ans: 1:02
